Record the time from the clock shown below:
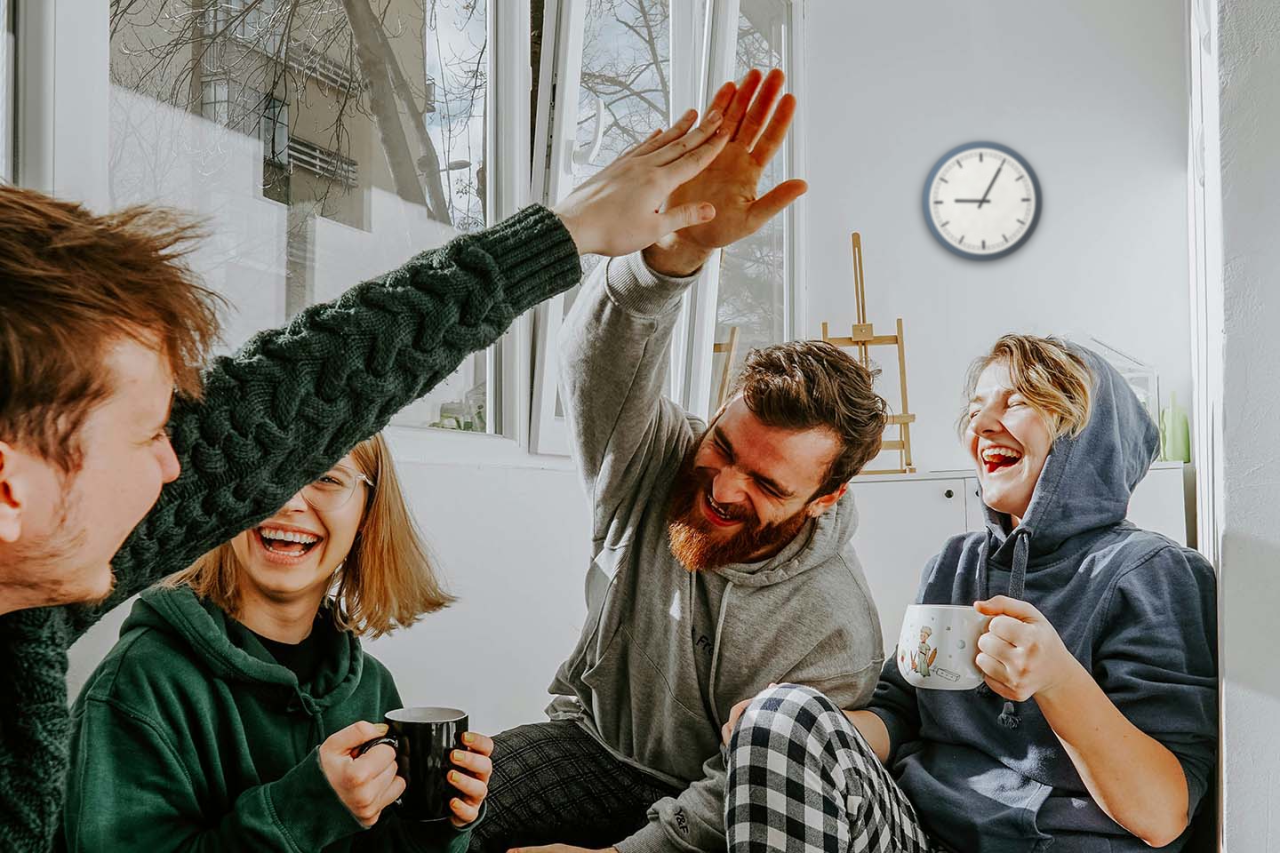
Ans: 9:05
